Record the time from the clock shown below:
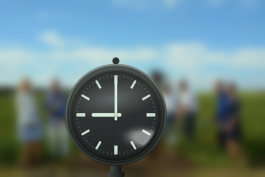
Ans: 9:00
